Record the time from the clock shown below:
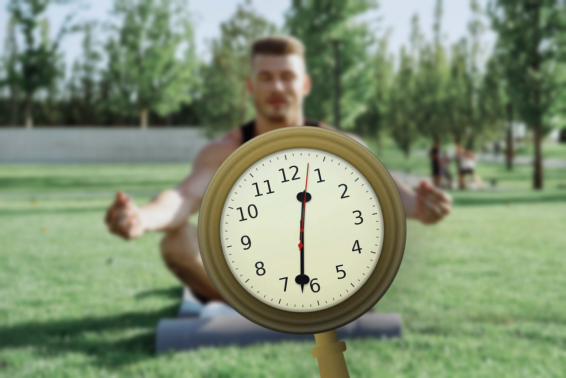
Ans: 12:32:03
